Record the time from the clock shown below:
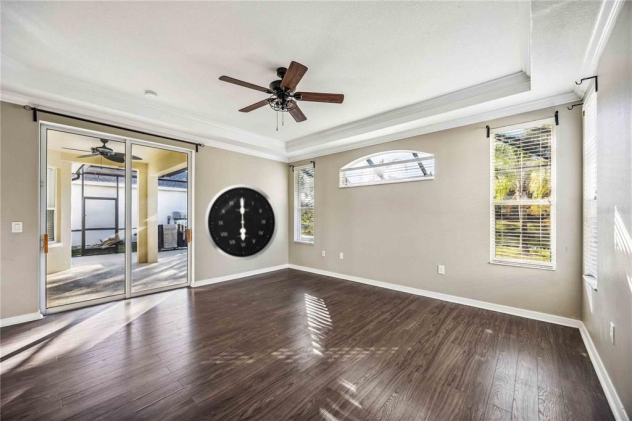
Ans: 6:00
